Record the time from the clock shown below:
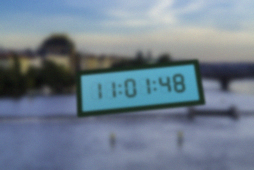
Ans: 11:01:48
